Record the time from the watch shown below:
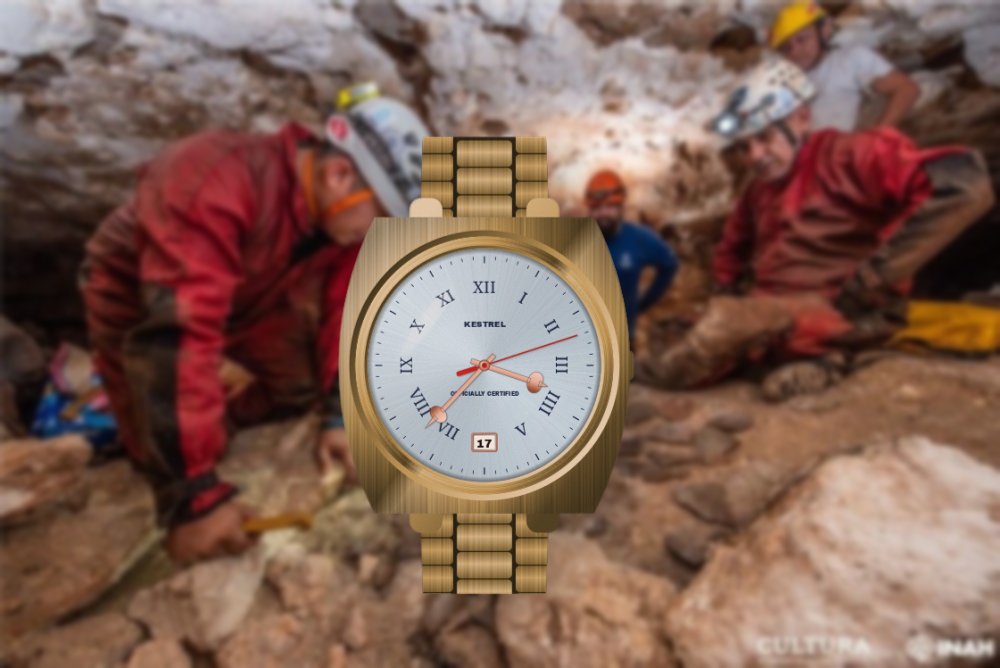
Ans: 3:37:12
